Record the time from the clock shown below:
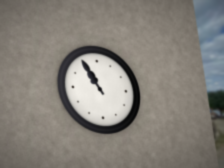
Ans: 10:55
